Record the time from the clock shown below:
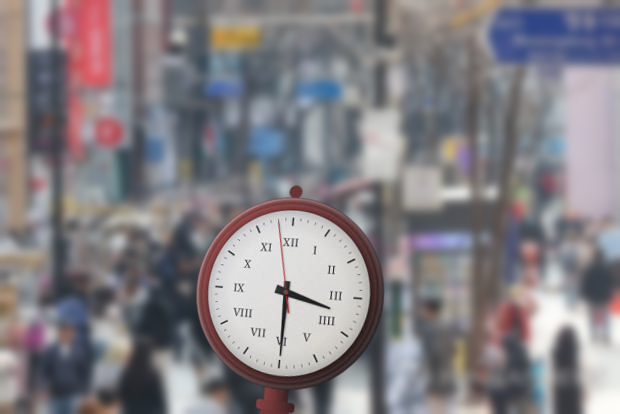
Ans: 3:29:58
